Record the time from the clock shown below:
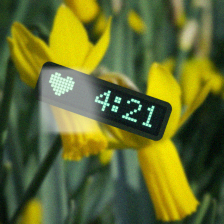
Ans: 4:21
